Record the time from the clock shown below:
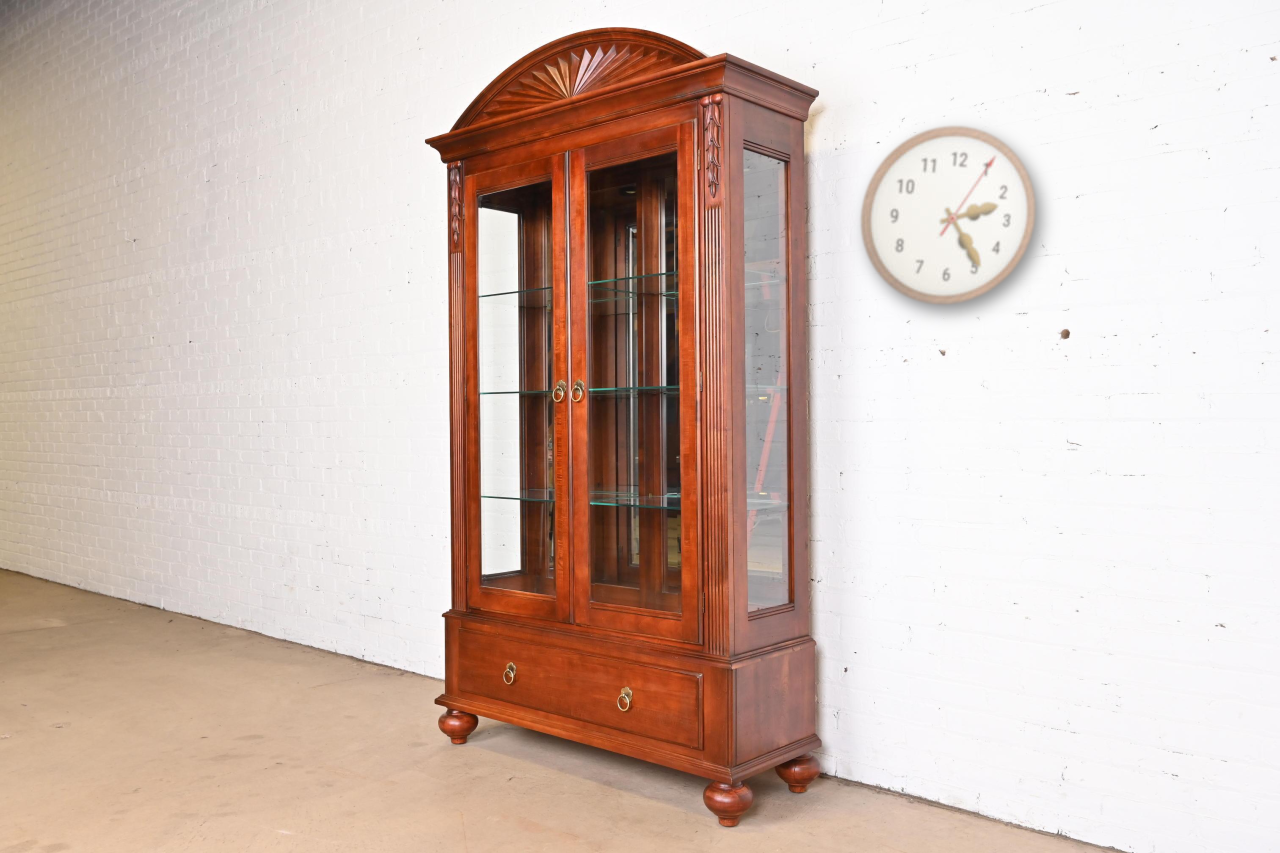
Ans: 2:24:05
